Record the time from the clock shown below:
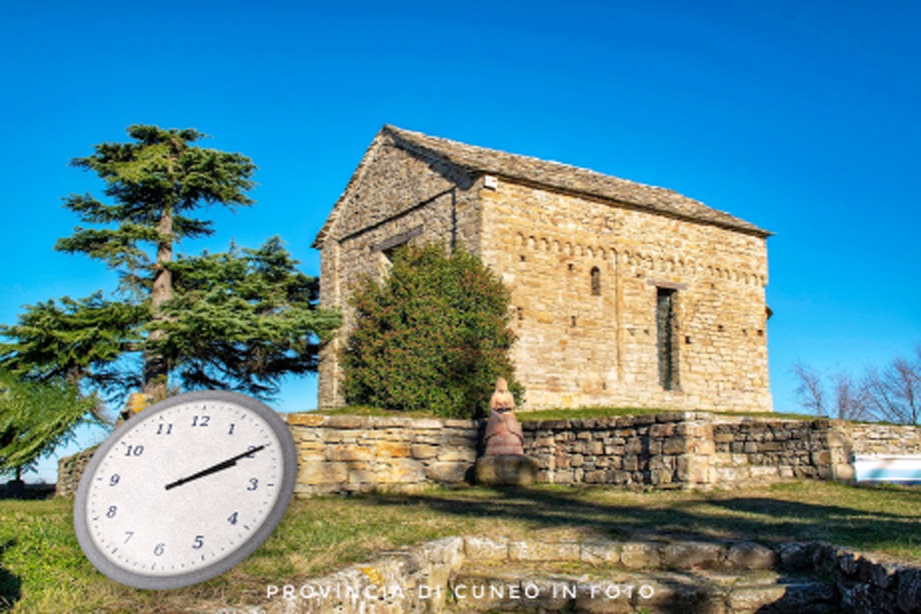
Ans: 2:10
